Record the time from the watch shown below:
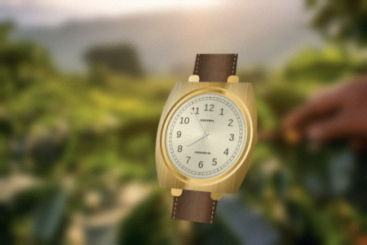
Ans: 7:54
